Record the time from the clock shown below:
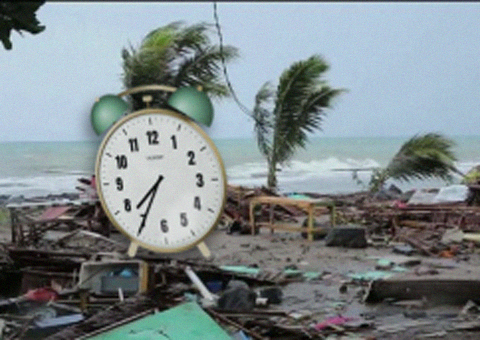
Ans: 7:35
